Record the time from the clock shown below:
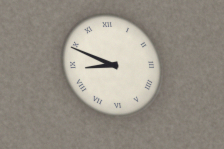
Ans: 8:49
